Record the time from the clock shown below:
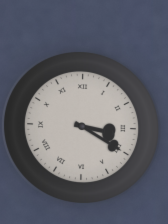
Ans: 3:20
